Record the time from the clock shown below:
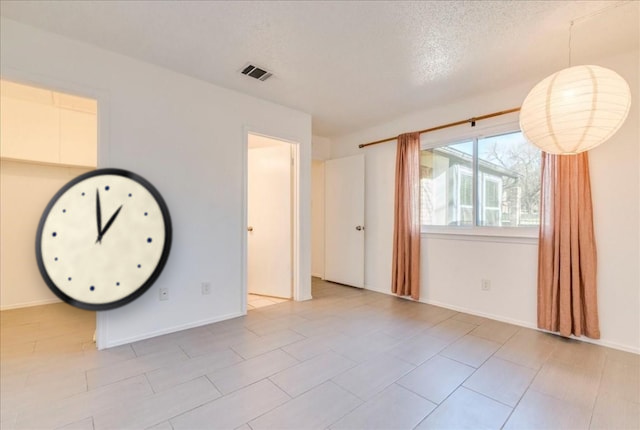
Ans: 12:58
